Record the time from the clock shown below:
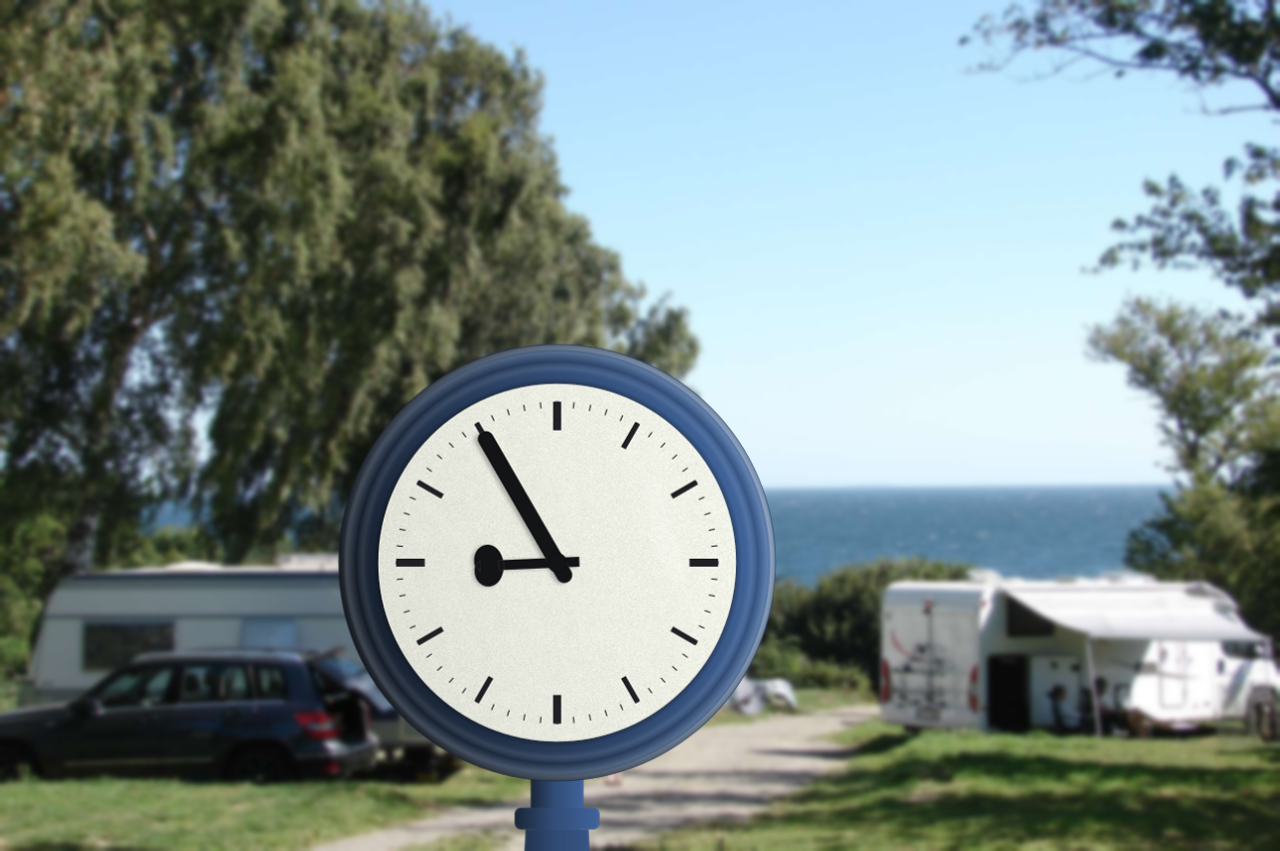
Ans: 8:55
